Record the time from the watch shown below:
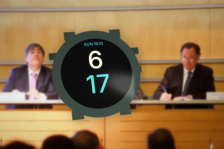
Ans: 6:17
